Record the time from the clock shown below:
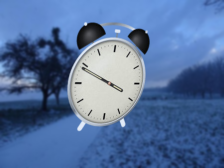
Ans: 3:49
